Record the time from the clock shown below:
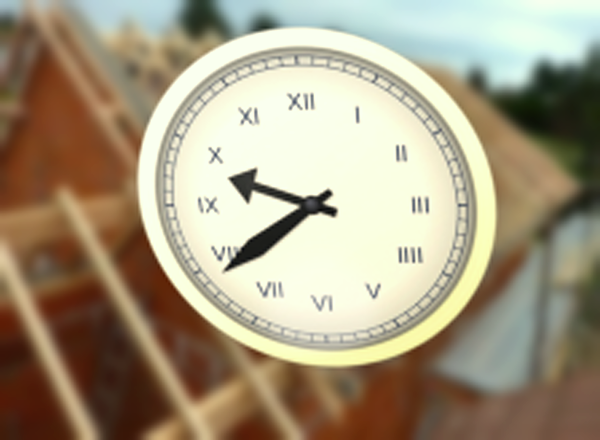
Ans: 9:39
